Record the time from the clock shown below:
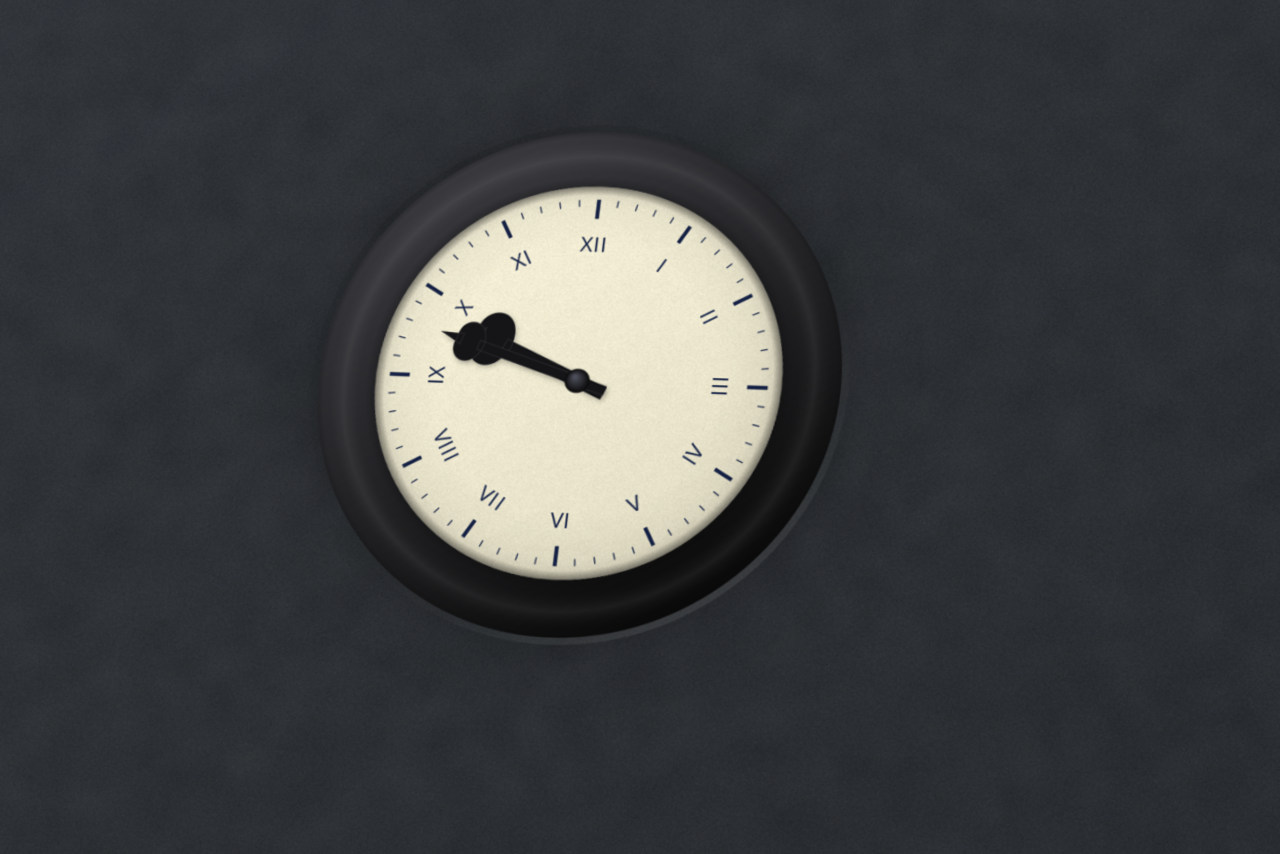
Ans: 9:48
